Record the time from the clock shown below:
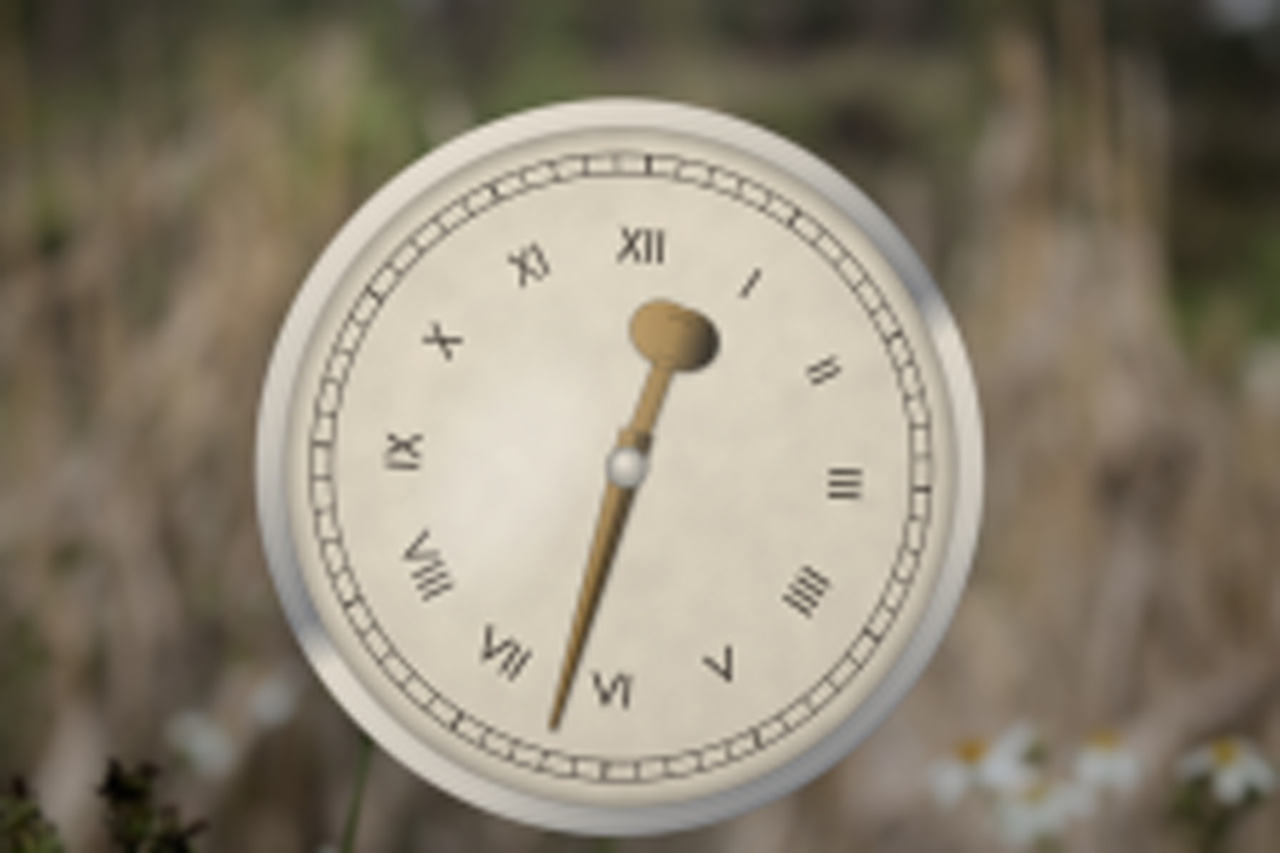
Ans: 12:32
